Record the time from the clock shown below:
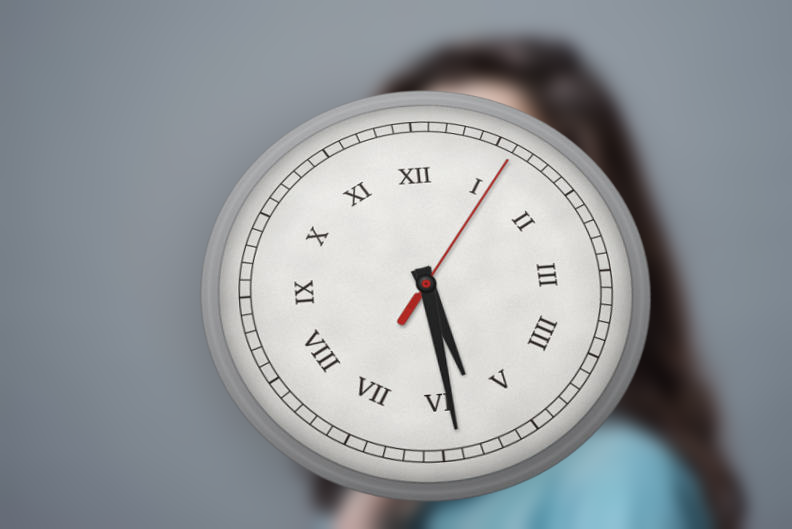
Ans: 5:29:06
